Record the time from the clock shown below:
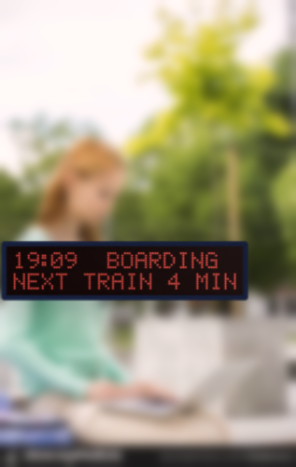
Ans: 19:09
